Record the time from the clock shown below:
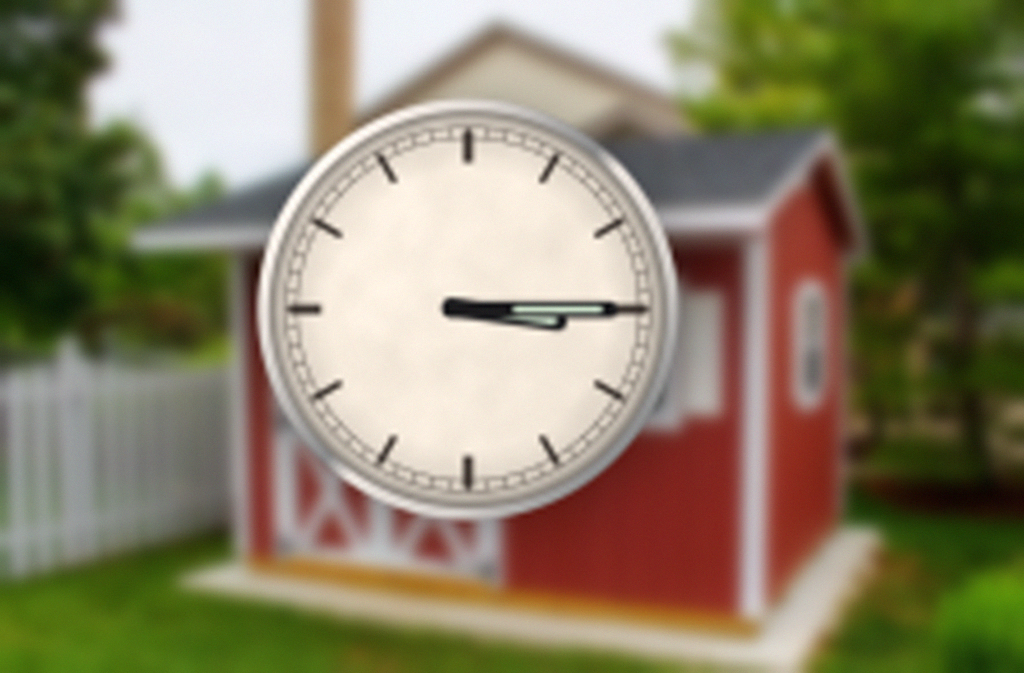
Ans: 3:15
